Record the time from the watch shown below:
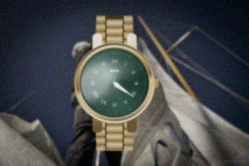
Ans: 4:21
